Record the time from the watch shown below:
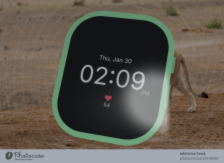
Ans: 2:09
